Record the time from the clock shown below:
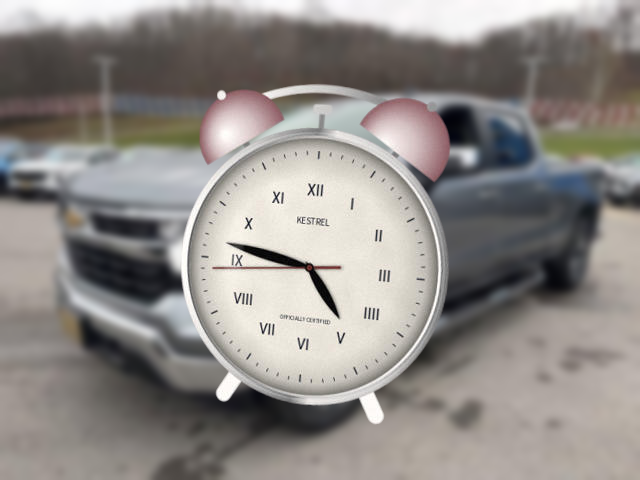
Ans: 4:46:44
